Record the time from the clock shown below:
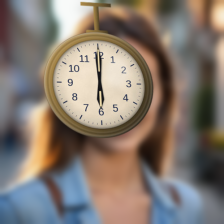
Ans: 6:00
